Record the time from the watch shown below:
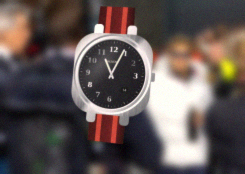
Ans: 11:04
